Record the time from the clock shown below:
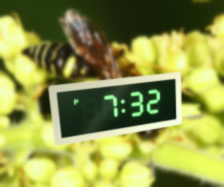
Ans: 7:32
